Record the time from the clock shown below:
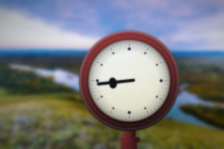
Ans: 8:44
